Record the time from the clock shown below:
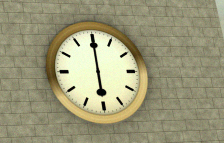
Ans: 6:00
